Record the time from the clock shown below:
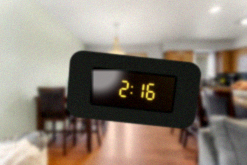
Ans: 2:16
